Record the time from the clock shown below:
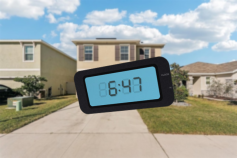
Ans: 6:47
